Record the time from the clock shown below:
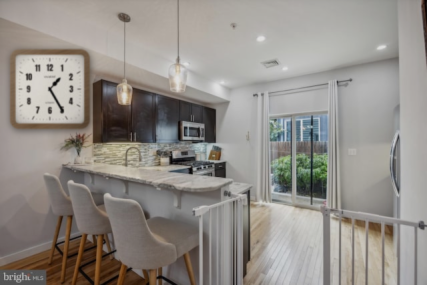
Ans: 1:25
